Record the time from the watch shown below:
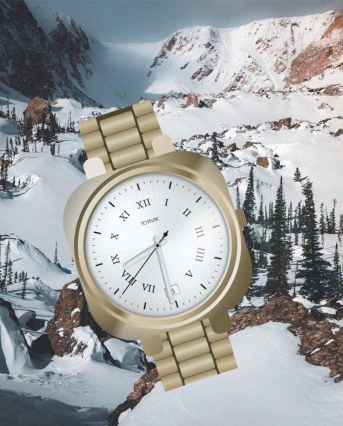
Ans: 8:30:39
